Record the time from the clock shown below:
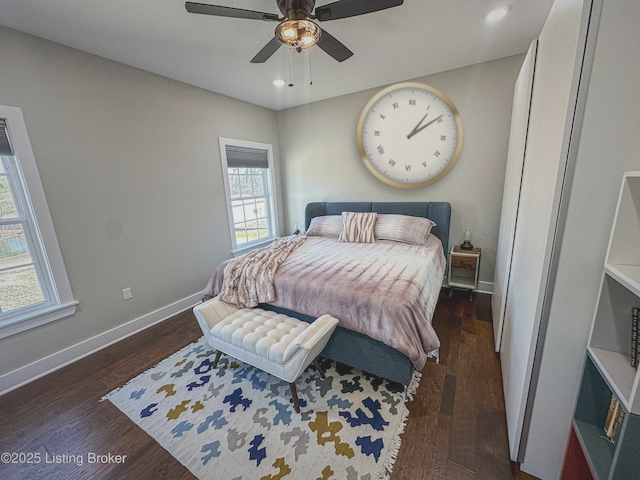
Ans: 1:09
